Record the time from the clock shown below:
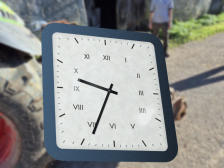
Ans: 9:34
